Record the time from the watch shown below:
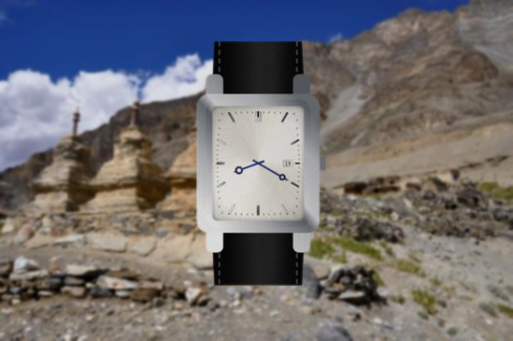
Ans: 8:20
